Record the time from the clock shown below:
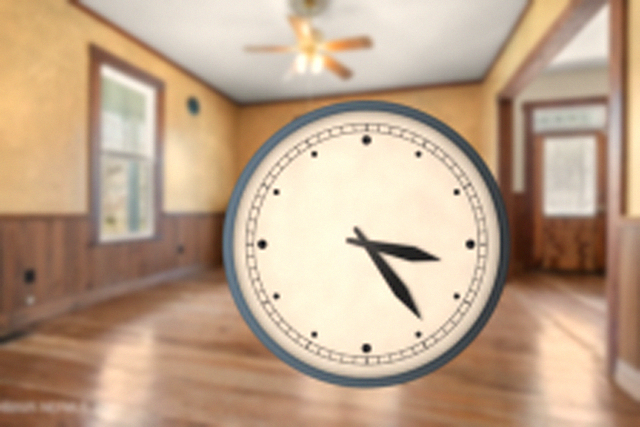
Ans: 3:24
